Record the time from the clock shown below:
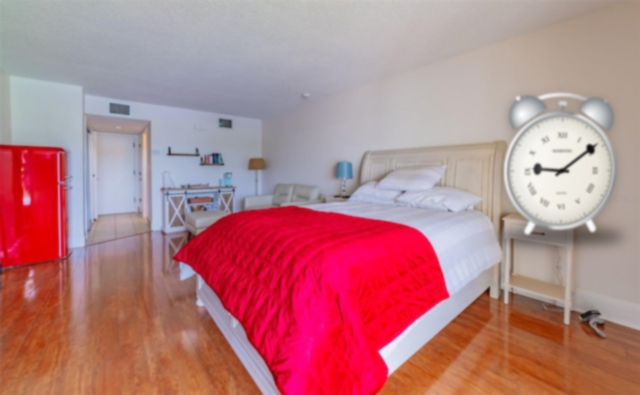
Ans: 9:09
